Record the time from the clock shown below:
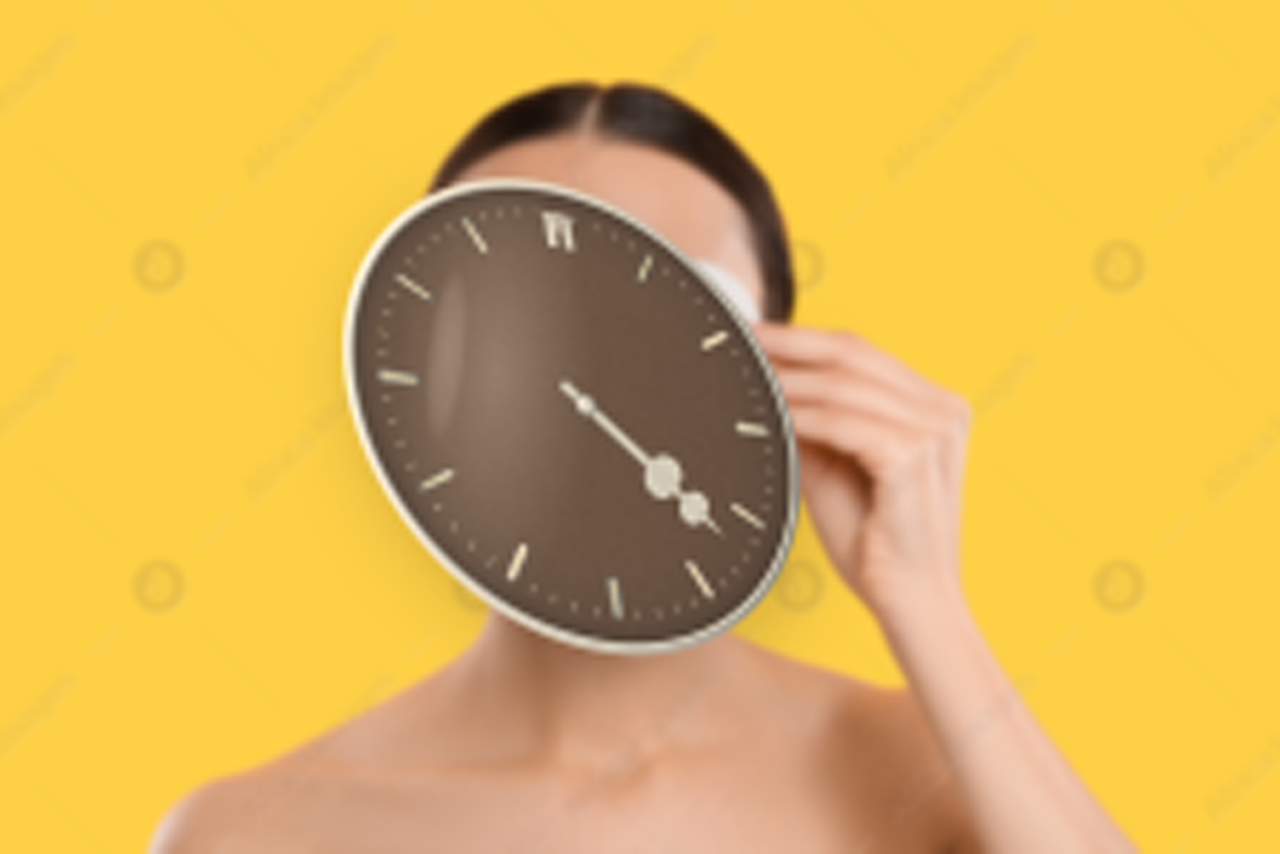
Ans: 4:22
